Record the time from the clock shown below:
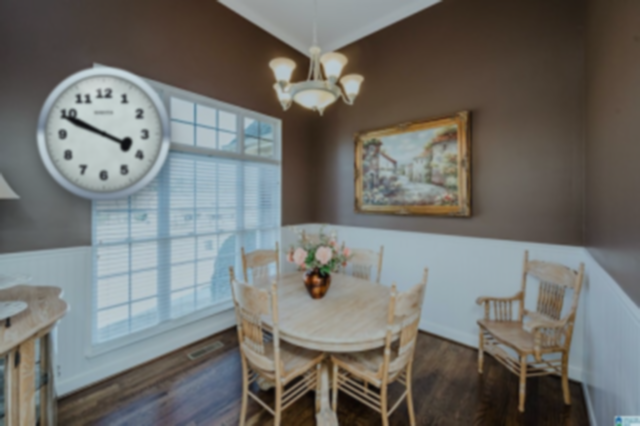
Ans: 3:49
